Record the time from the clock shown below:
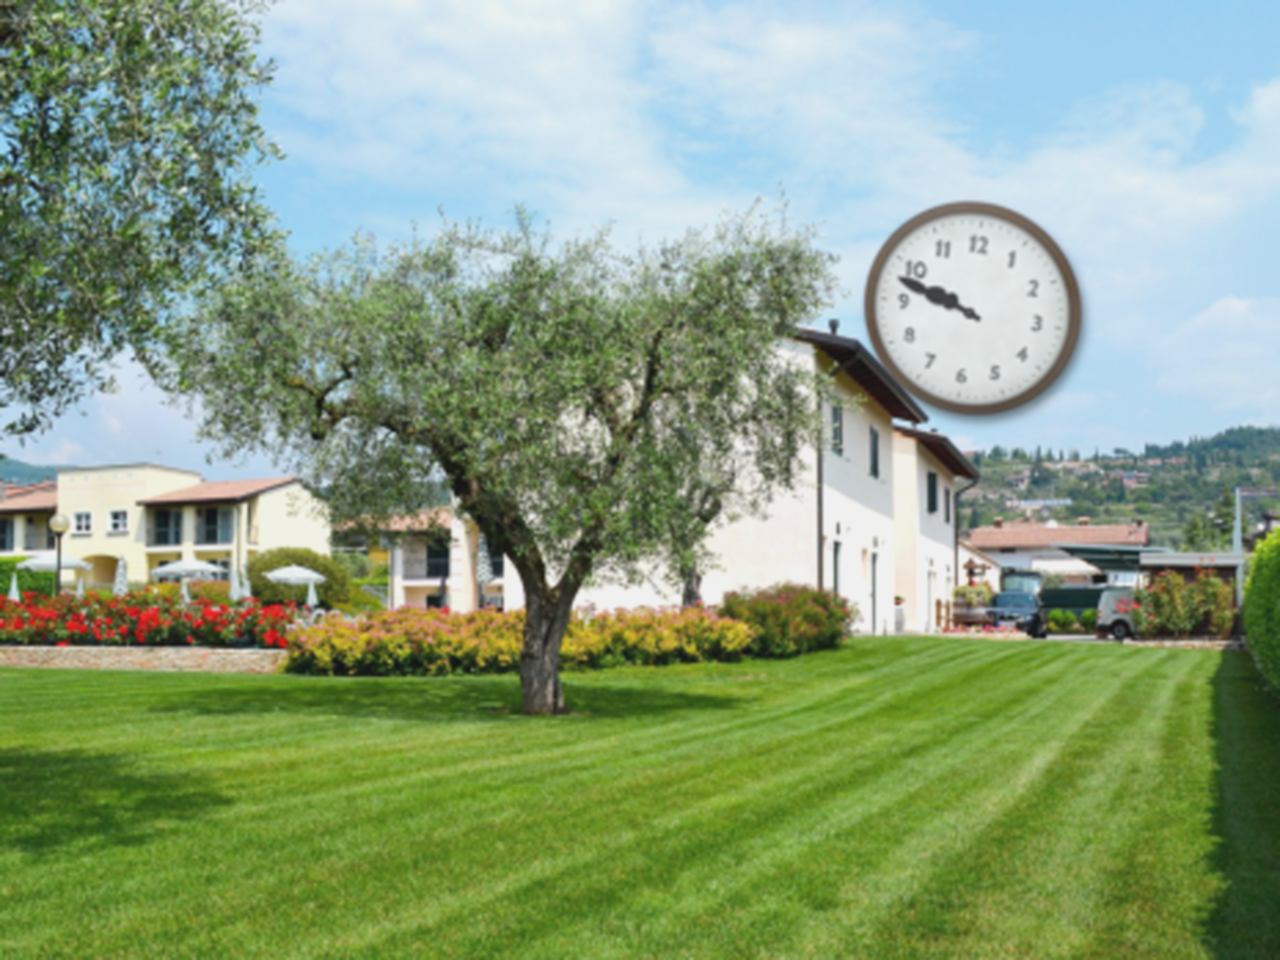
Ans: 9:48
